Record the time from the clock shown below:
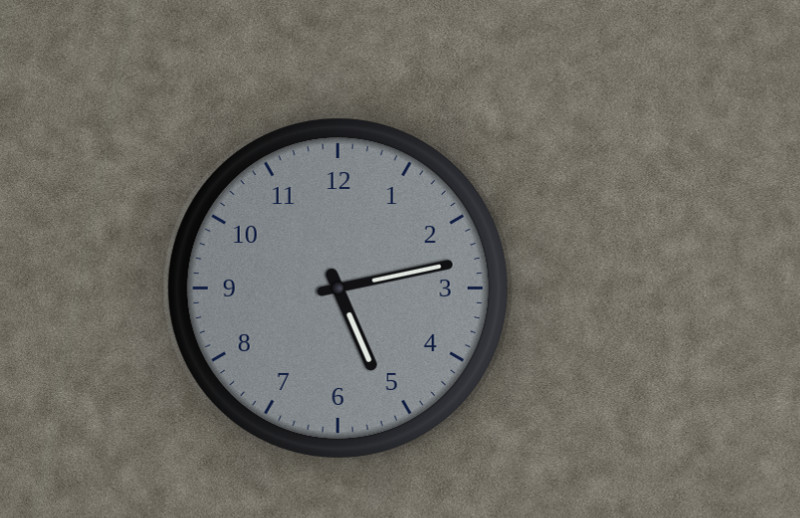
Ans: 5:13
